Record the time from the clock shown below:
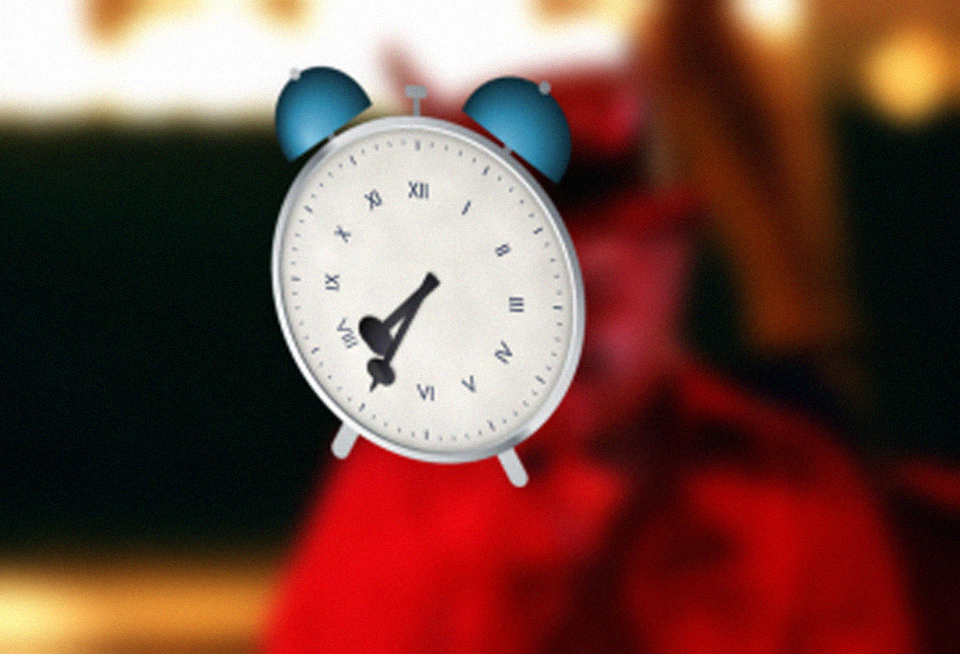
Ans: 7:35
